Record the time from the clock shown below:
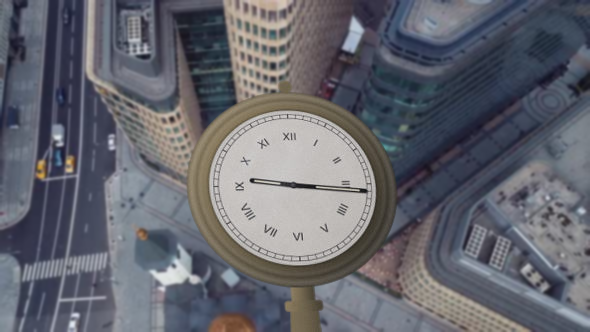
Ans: 9:16
